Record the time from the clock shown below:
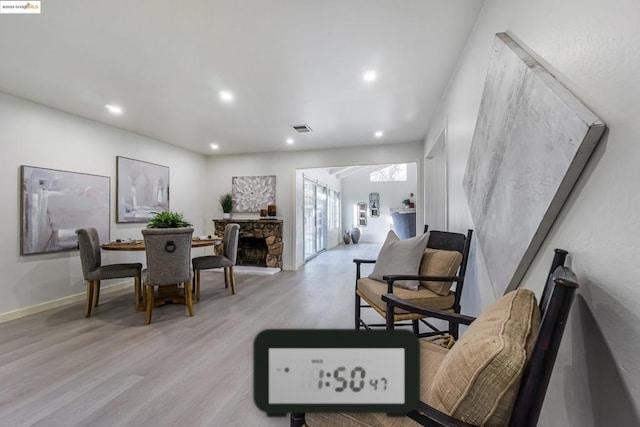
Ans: 1:50:47
